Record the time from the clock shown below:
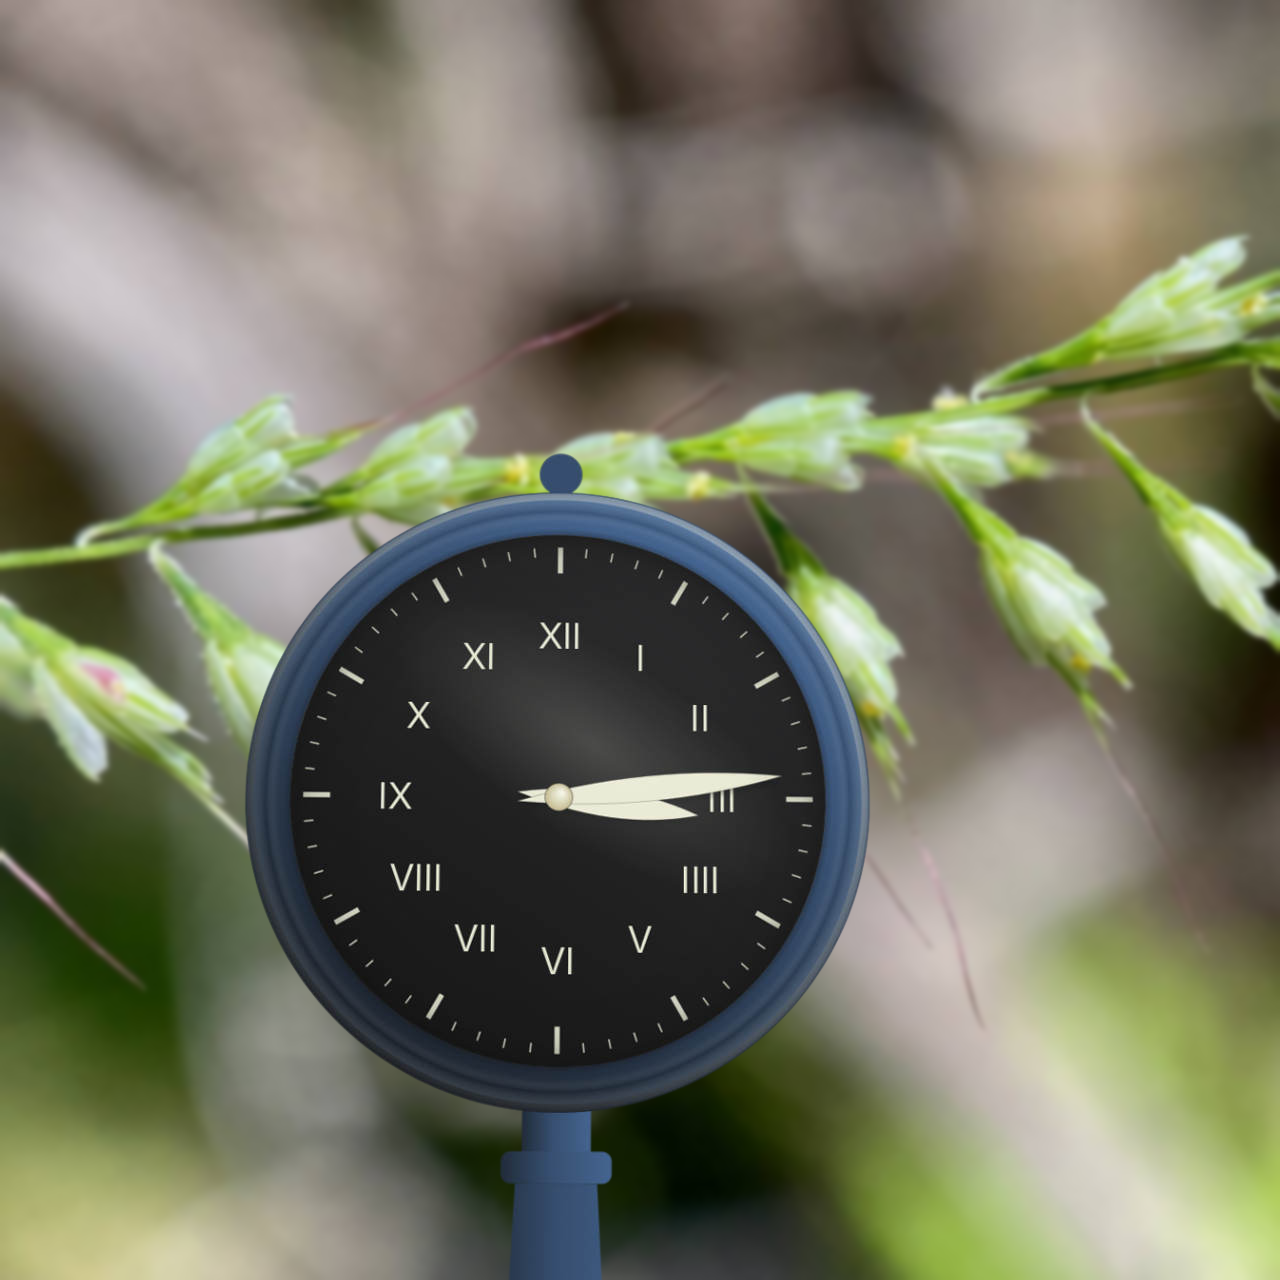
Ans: 3:14
